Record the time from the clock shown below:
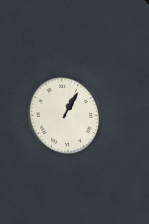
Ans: 1:06
